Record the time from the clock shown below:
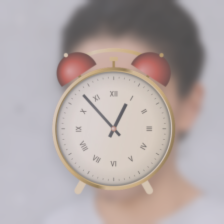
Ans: 12:53
